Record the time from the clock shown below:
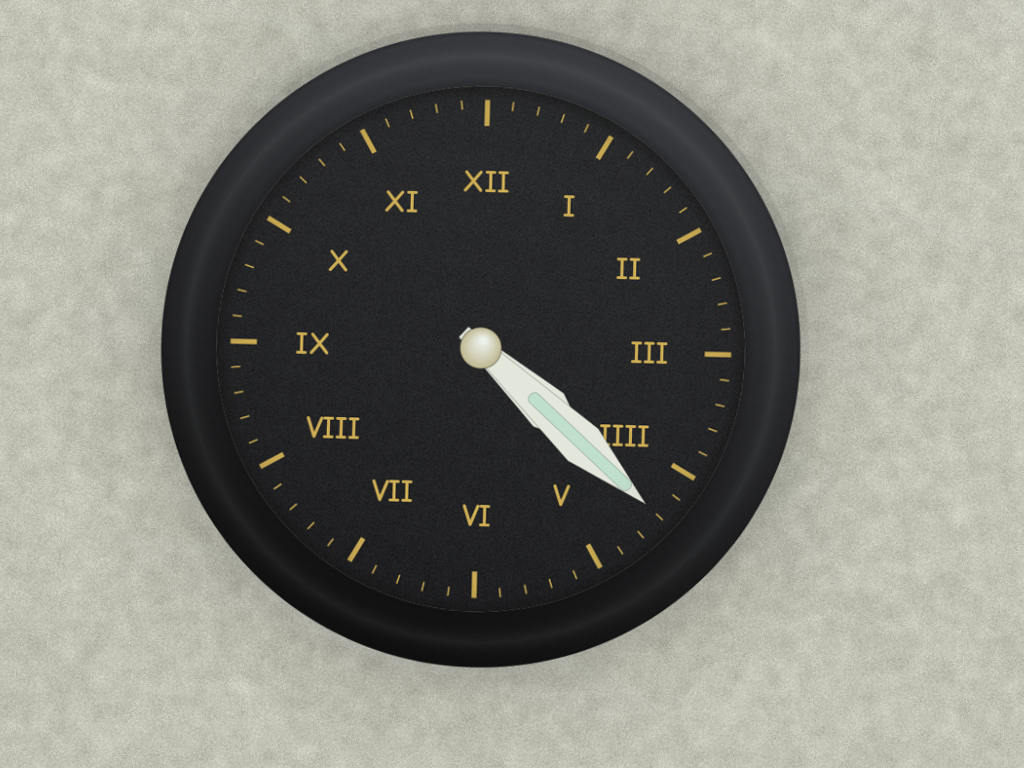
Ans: 4:22
